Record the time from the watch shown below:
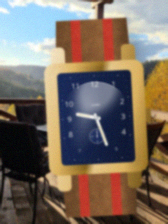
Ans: 9:27
